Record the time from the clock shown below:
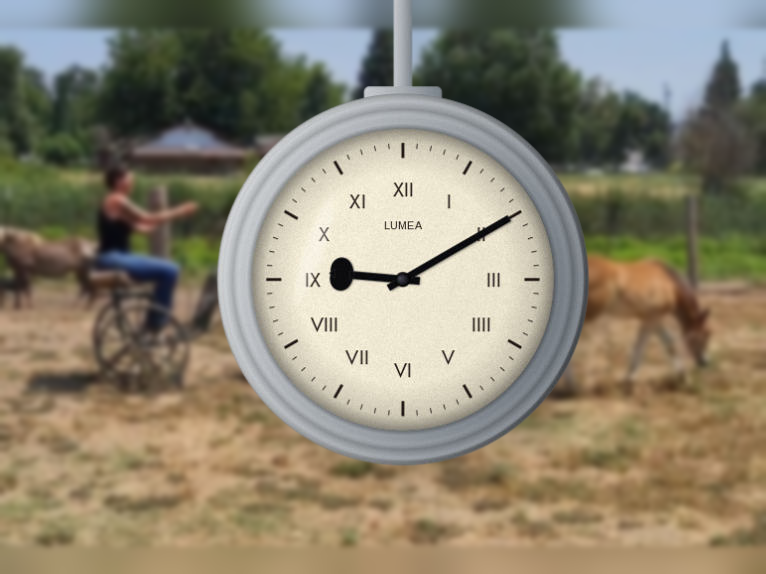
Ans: 9:10
